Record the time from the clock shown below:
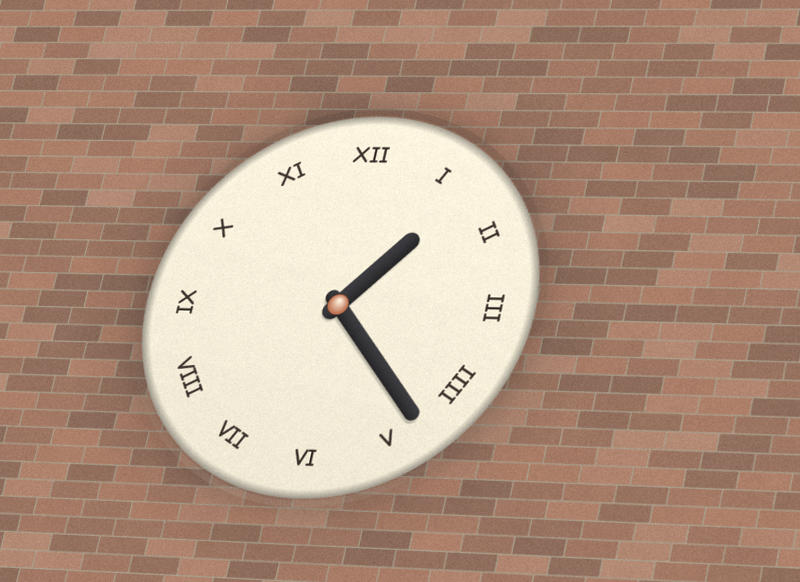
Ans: 1:23
